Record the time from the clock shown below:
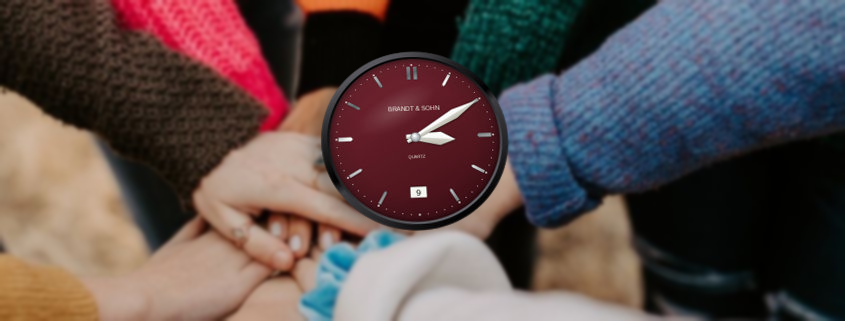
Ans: 3:10
